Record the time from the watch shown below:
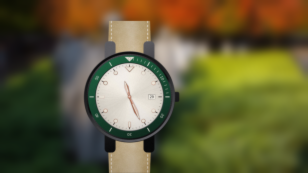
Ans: 11:26
